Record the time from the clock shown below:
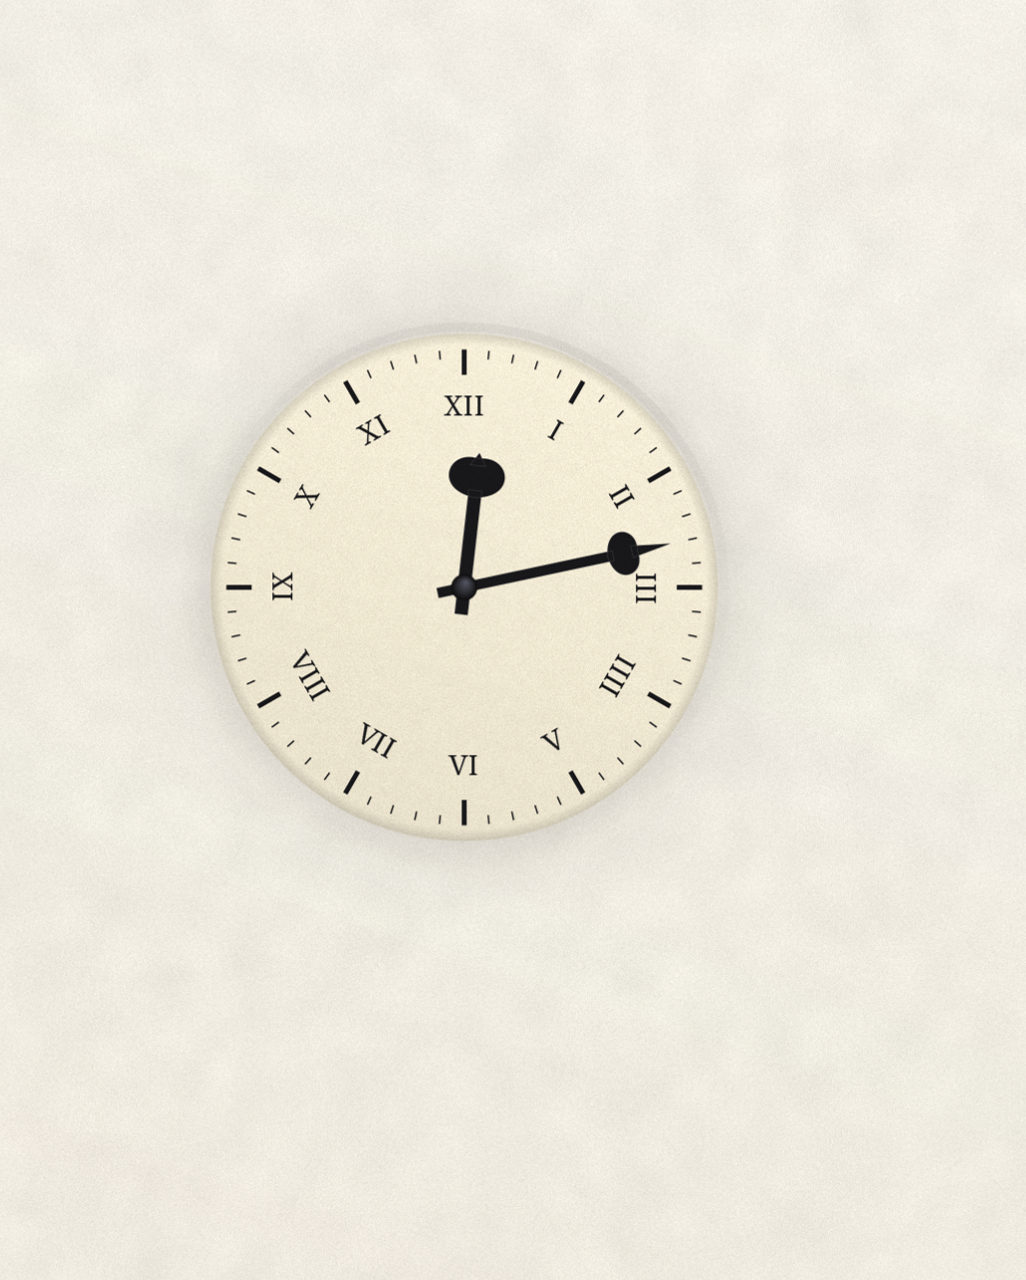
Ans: 12:13
